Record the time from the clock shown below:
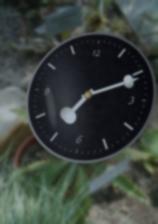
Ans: 7:11
